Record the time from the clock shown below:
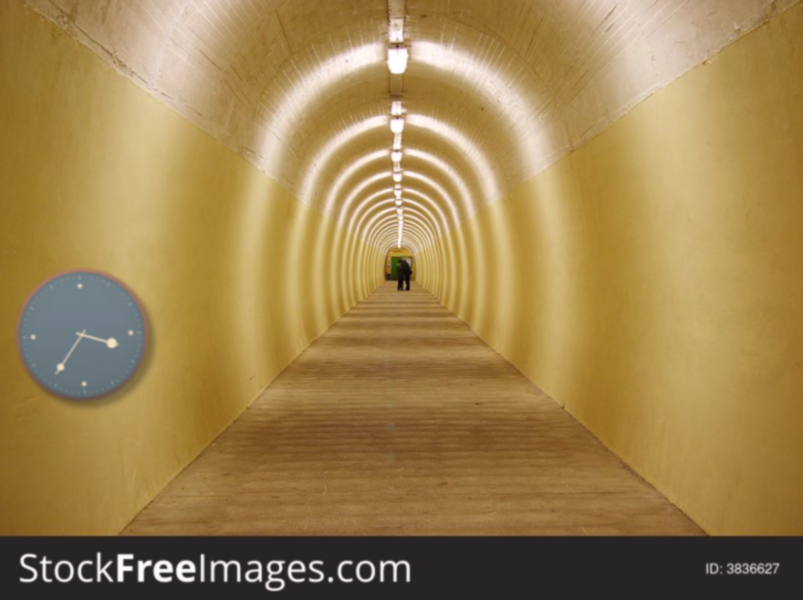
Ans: 3:36
